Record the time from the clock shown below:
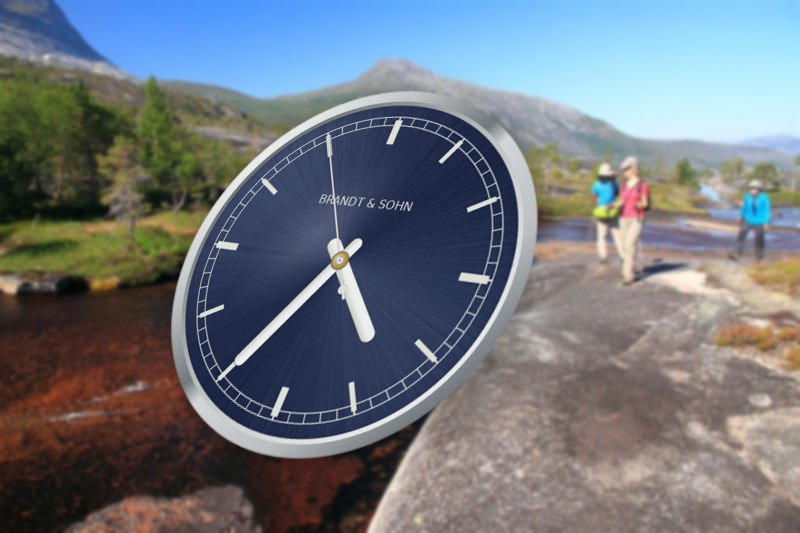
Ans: 4:34:55
